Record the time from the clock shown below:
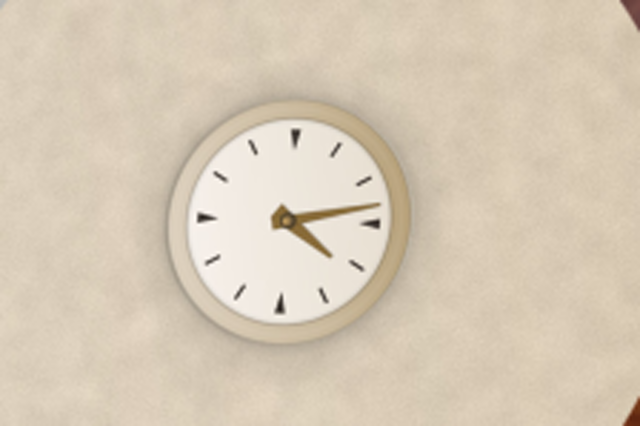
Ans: 4:13
